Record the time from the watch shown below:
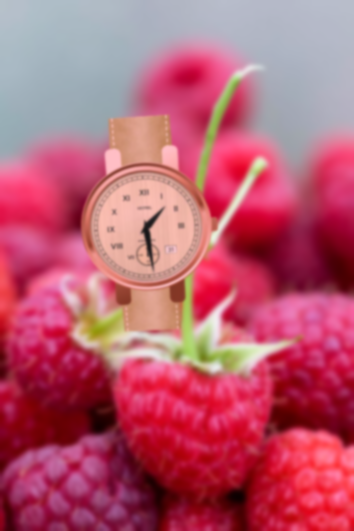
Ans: 1:29
